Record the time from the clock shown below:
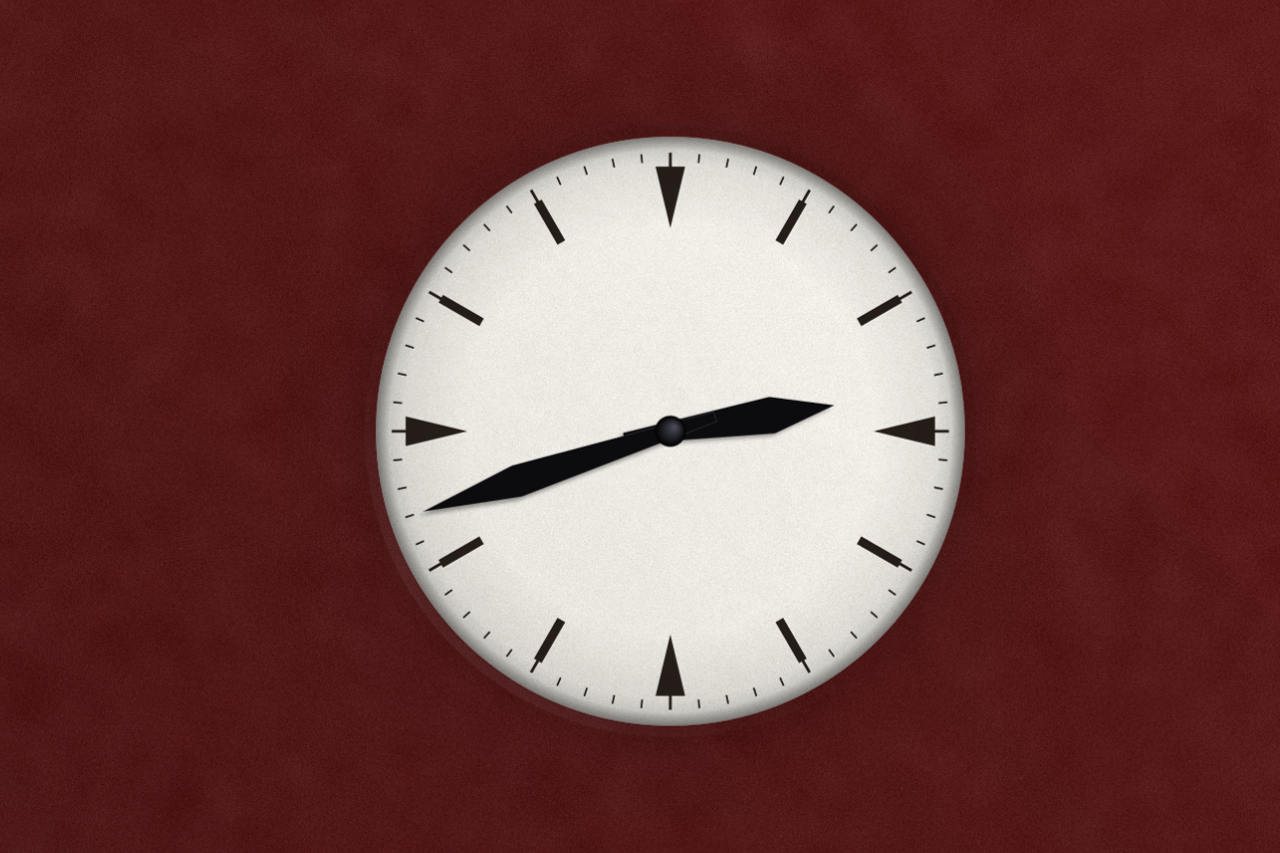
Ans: 2:42
